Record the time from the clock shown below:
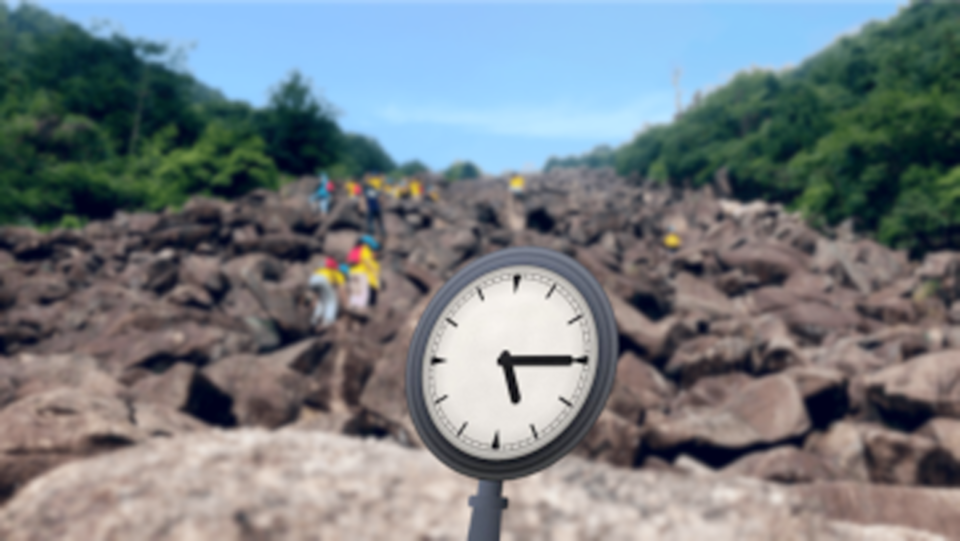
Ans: 5:15
